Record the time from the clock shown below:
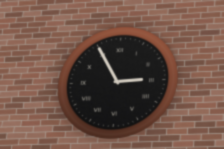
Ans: 2:55
